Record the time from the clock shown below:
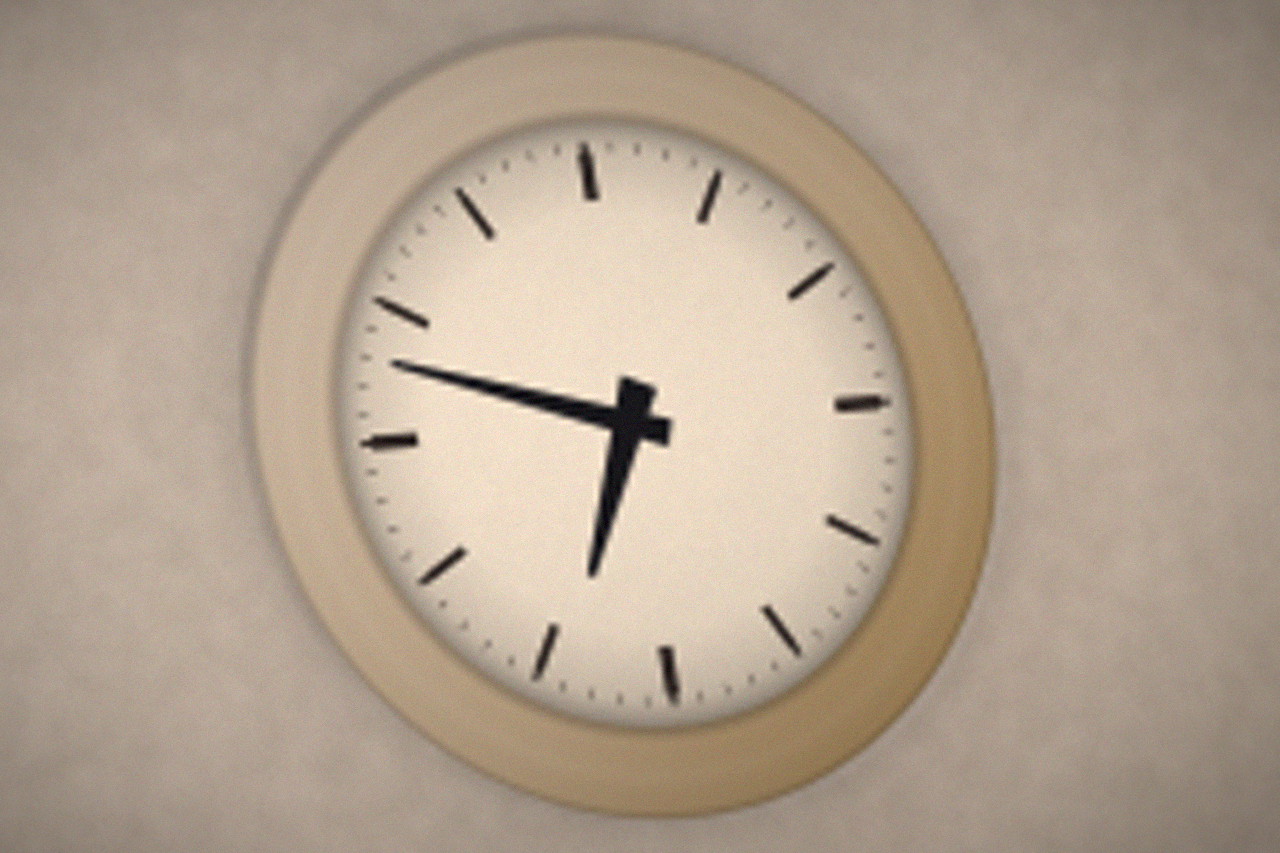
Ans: 6:48
